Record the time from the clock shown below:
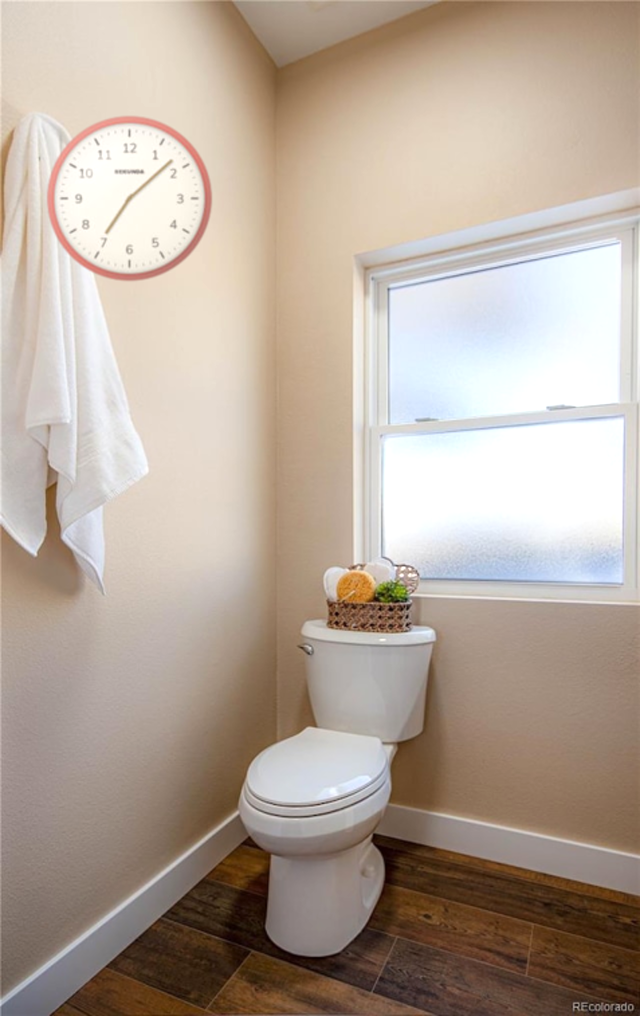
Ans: 7:08
